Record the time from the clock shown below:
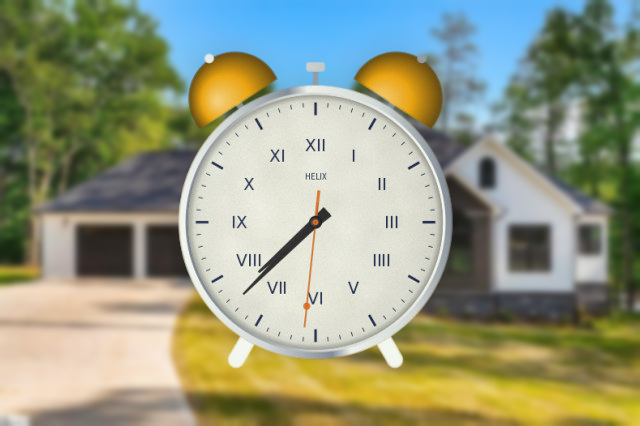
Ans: 7:37:31
